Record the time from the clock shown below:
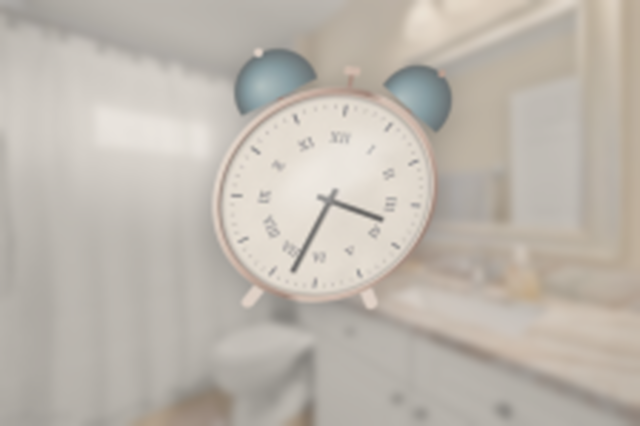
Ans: 3:33
